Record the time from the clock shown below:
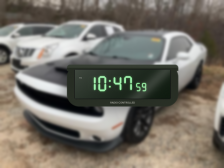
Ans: 10:47:59
